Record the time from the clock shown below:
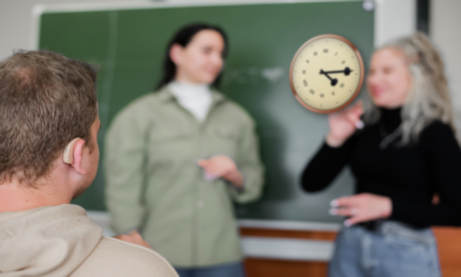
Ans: 4:14
